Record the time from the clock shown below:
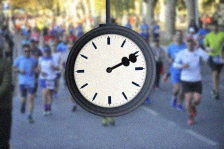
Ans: 2:11
